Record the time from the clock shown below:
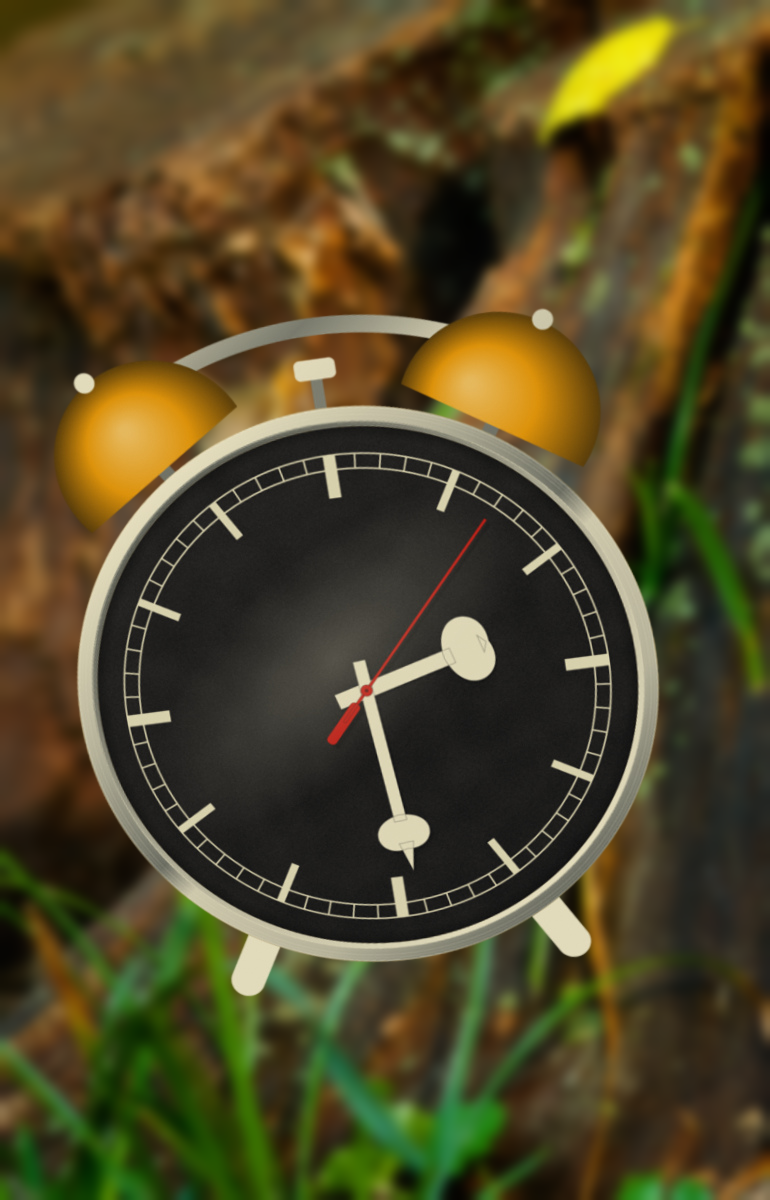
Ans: 2:29:07
